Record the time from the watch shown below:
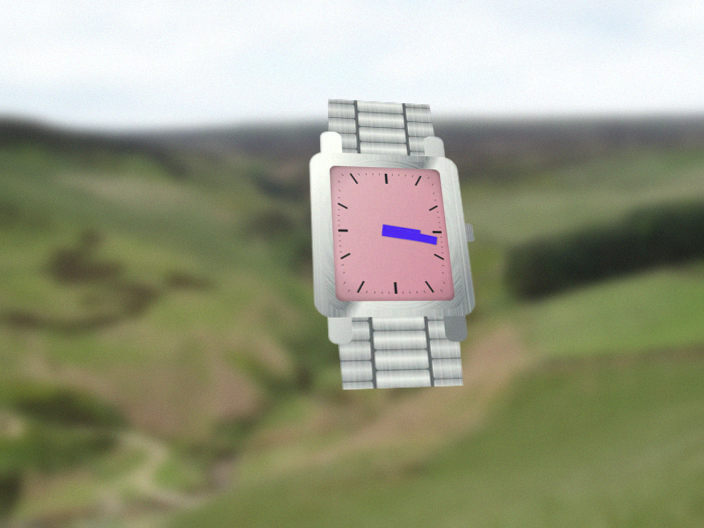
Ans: 3:17
